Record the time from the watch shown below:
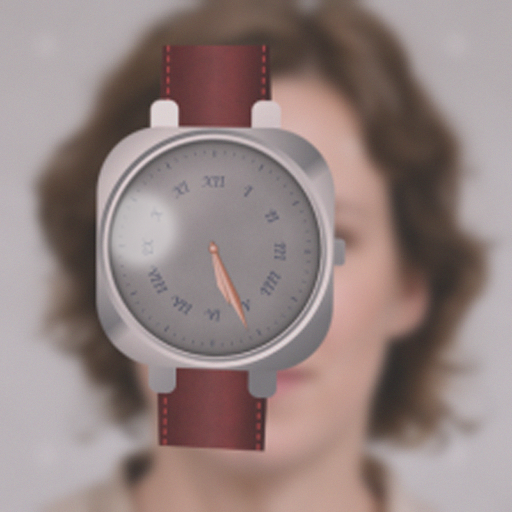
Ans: 5:26
